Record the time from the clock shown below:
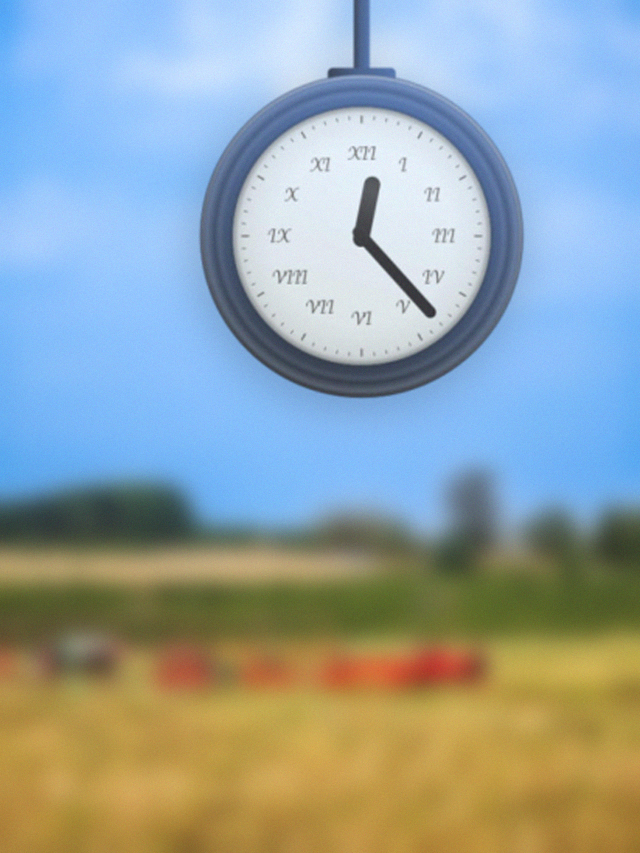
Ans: 12:23
